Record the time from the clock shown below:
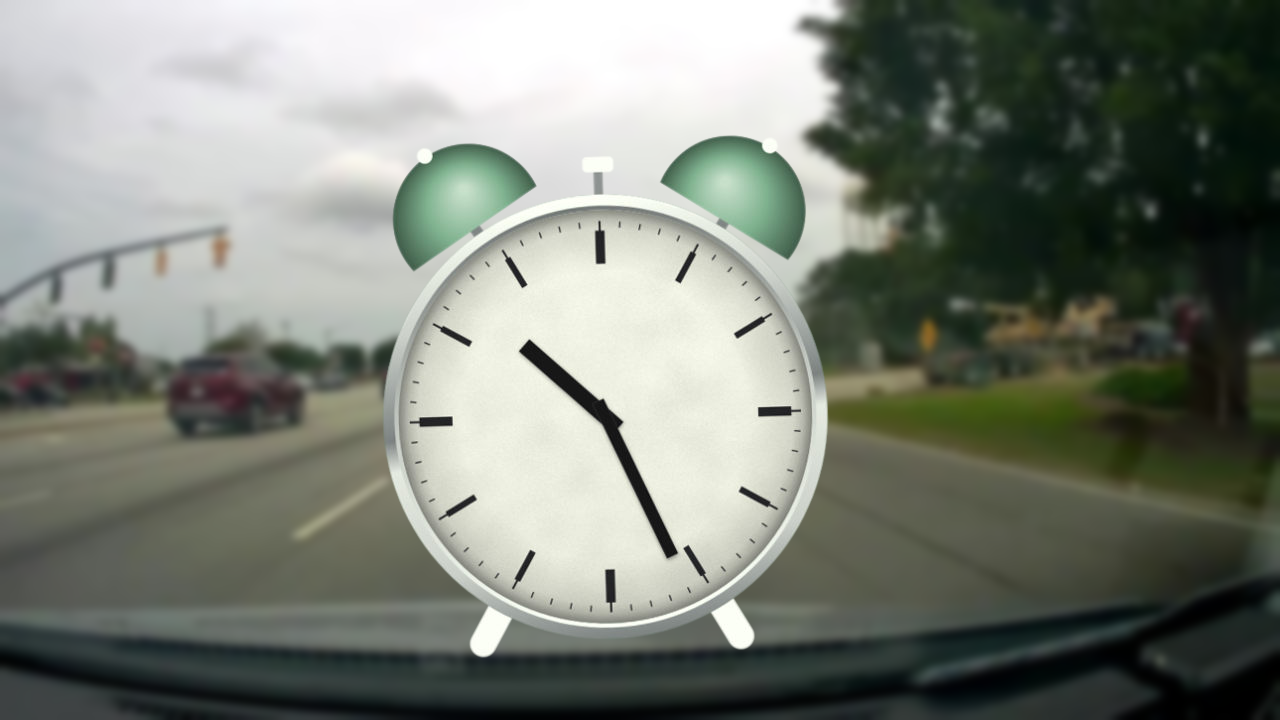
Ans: 10:26
